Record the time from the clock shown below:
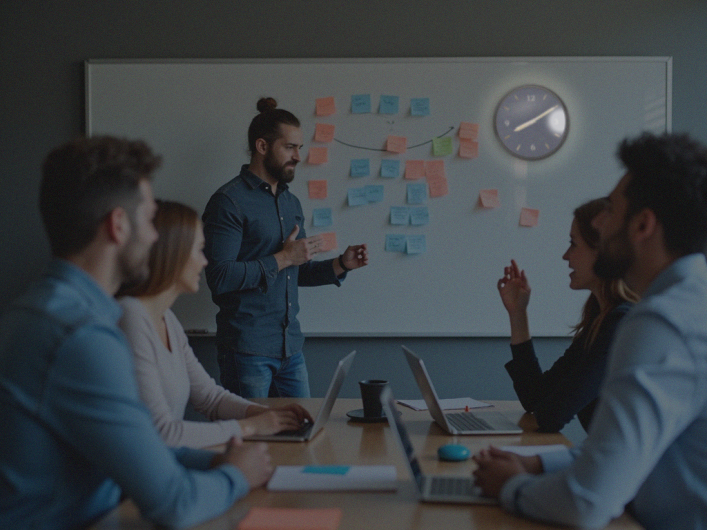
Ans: 8:10
